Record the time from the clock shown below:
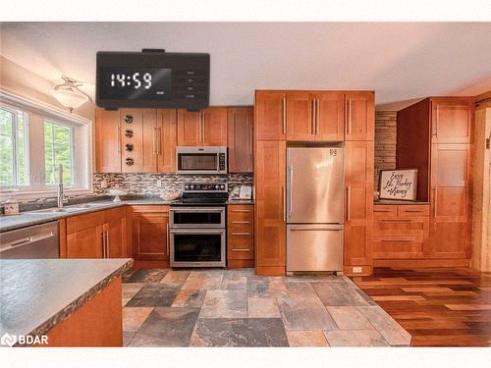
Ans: 14:59
